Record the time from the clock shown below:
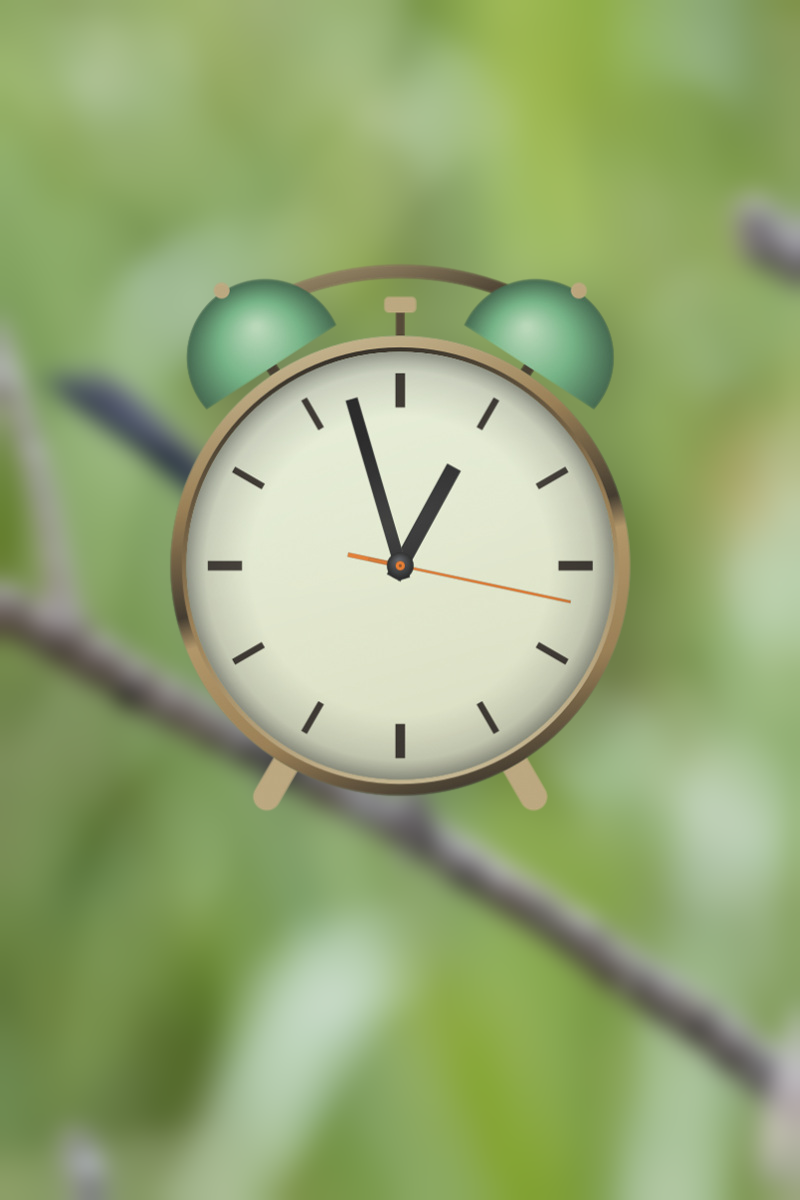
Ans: 12:57:17
